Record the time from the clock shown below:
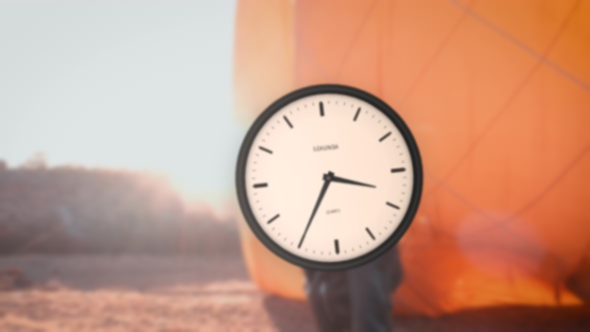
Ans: 3:35
